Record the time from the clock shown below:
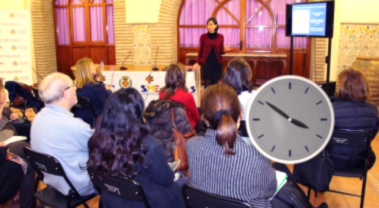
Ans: 3:51
